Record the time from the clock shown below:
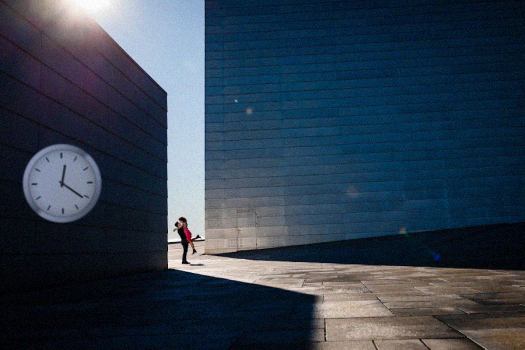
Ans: 12:21
